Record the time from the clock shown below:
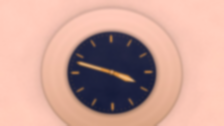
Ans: 3:48
